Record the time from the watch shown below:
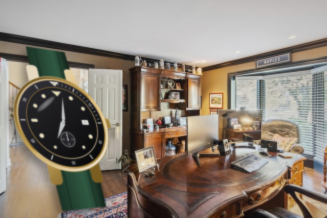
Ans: 7:02
